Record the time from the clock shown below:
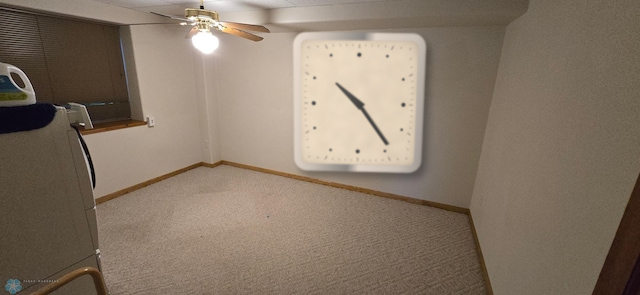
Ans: 10:24
